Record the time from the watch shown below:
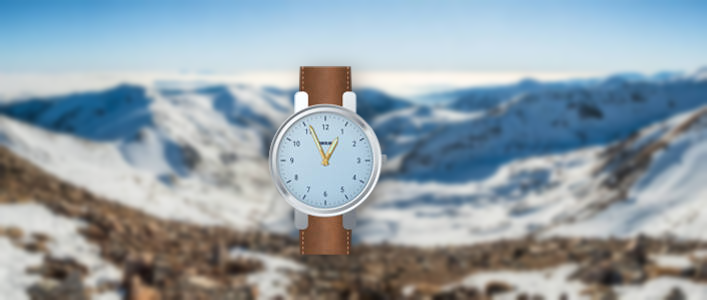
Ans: 12:56
